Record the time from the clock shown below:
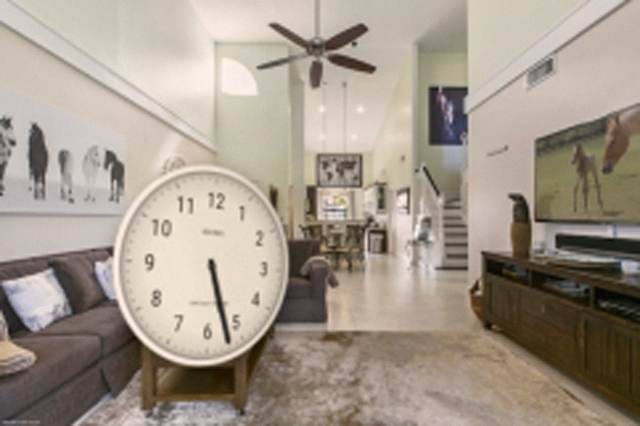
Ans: 5:27
